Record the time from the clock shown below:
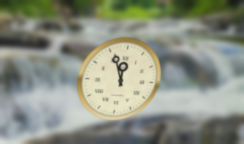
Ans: 11:56
